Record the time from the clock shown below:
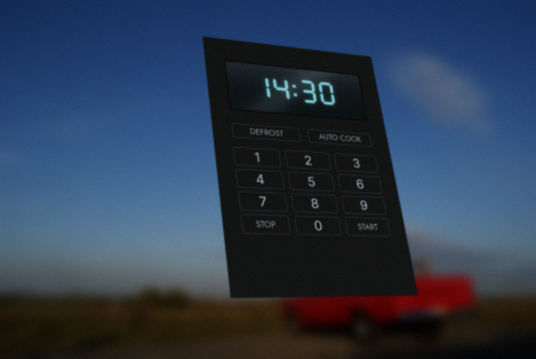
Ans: 14:30
